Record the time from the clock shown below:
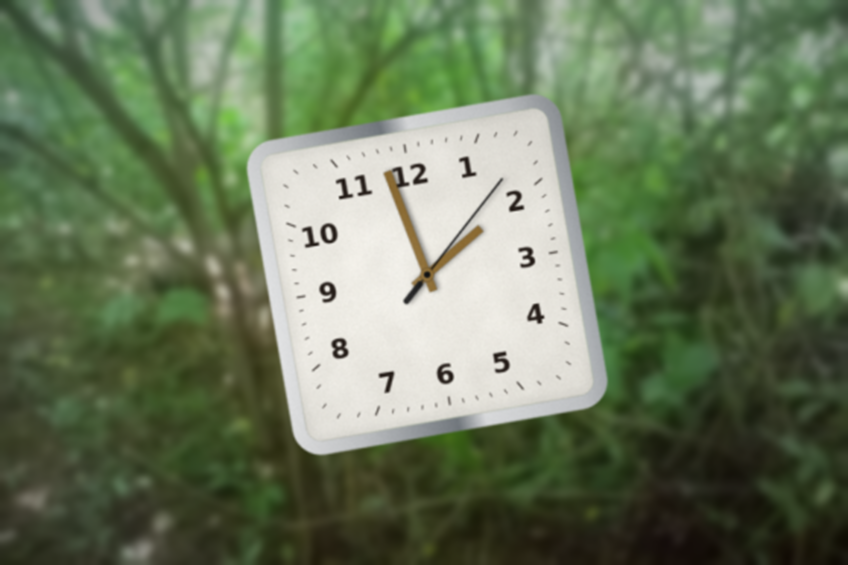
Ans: 1:58:08
